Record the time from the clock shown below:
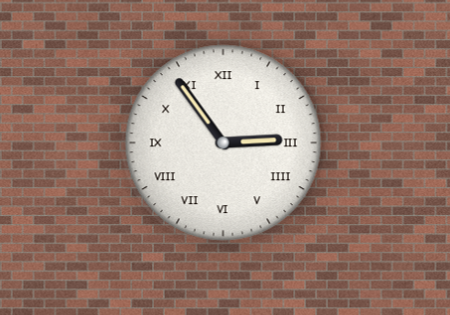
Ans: 2:54
